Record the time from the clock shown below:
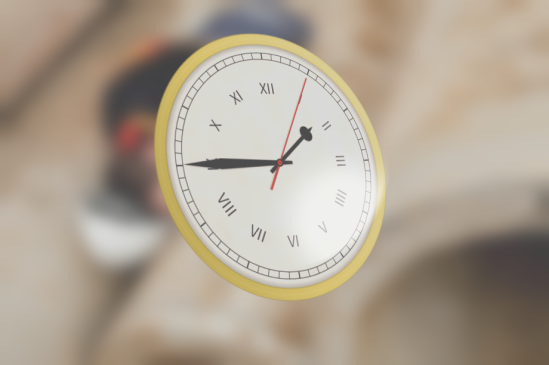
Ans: 1:45:05
